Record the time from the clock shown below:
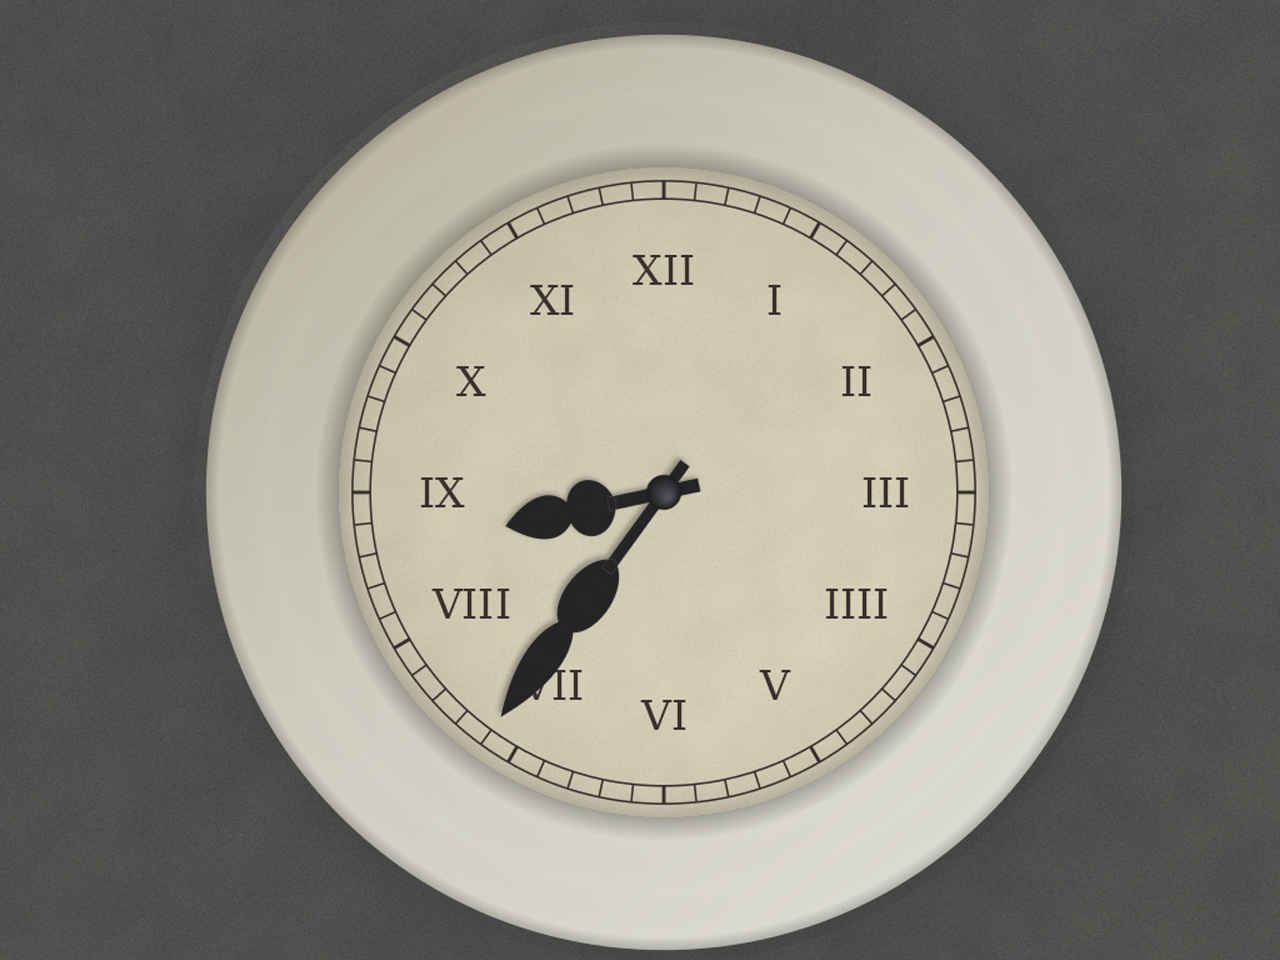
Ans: 8:36
